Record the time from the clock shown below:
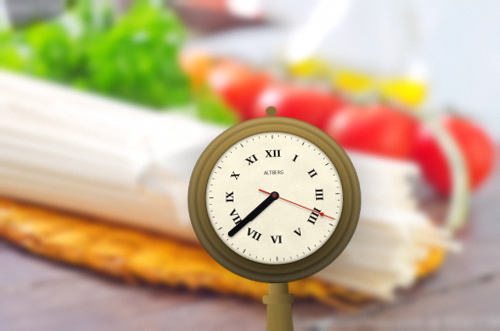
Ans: 7:38:19
